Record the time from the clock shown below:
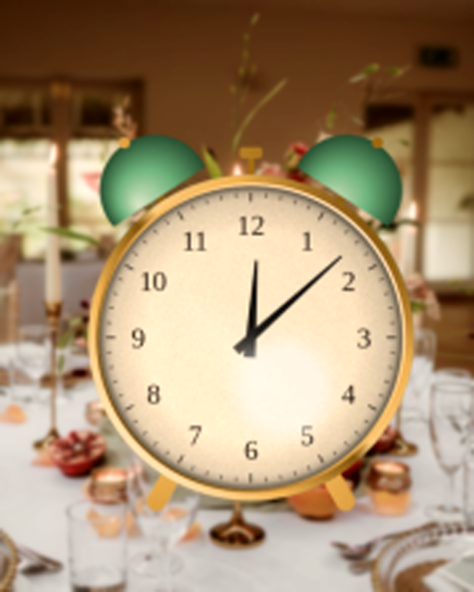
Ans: 12:08
